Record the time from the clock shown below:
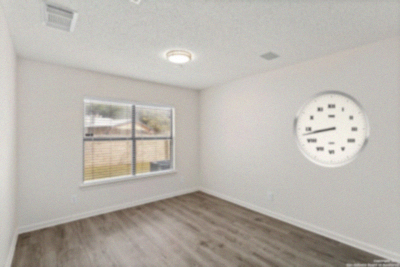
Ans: 8:43
